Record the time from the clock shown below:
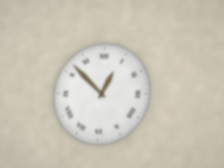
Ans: 12:52
